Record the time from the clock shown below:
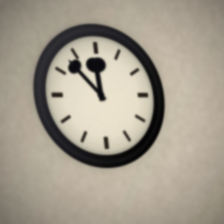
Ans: 11:53
